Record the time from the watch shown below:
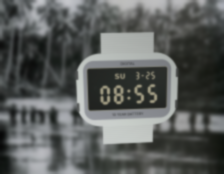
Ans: 8:55
